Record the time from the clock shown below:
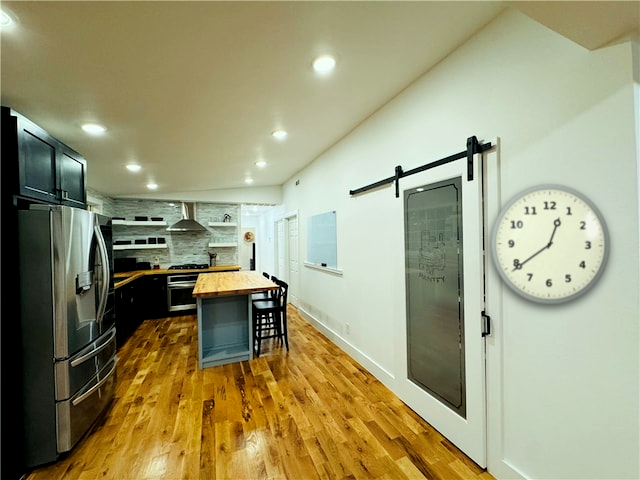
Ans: 12:39
